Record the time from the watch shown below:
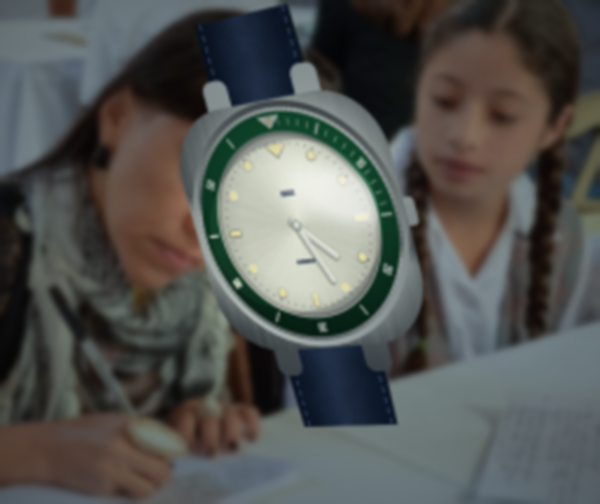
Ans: 4:26
